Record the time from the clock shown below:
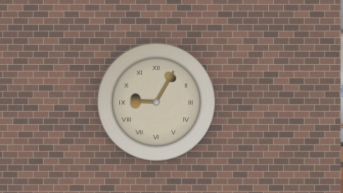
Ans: 9:05
